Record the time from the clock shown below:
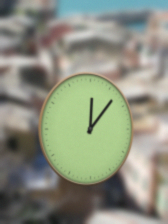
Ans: 12:07
